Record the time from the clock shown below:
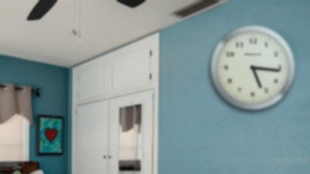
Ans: 5:16
